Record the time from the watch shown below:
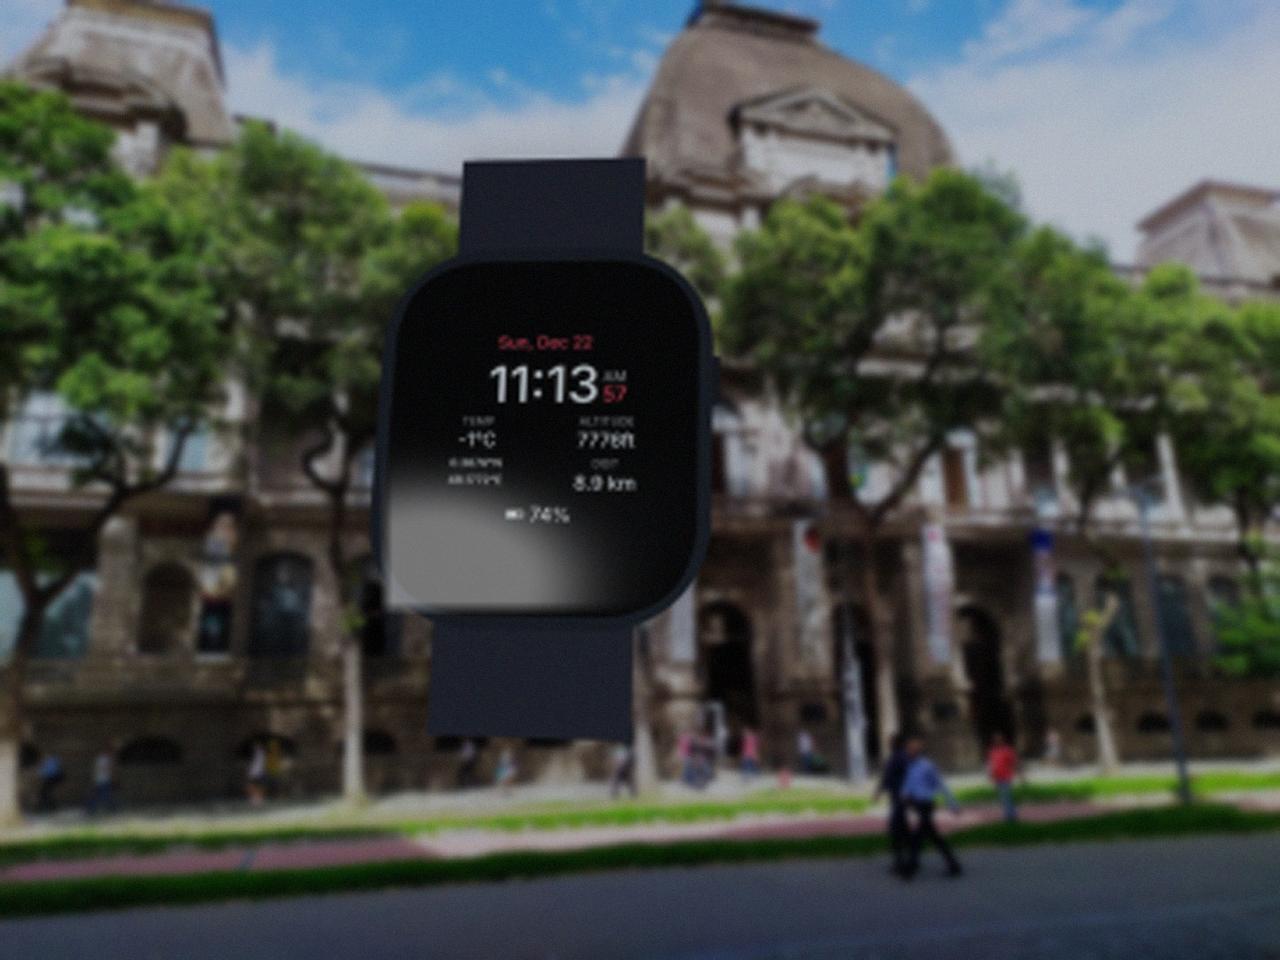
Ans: 11:13
